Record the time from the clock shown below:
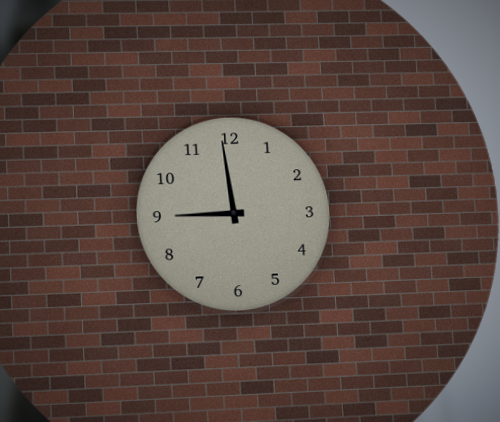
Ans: 8:59
